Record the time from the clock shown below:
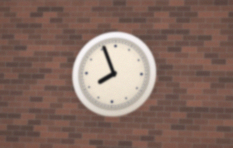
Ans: 7:56
